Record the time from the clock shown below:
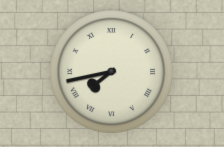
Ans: 7:43
